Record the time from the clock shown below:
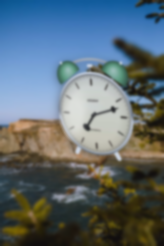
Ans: 7:12
